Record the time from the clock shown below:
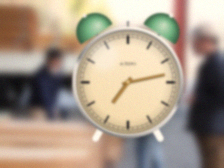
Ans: 7:13
